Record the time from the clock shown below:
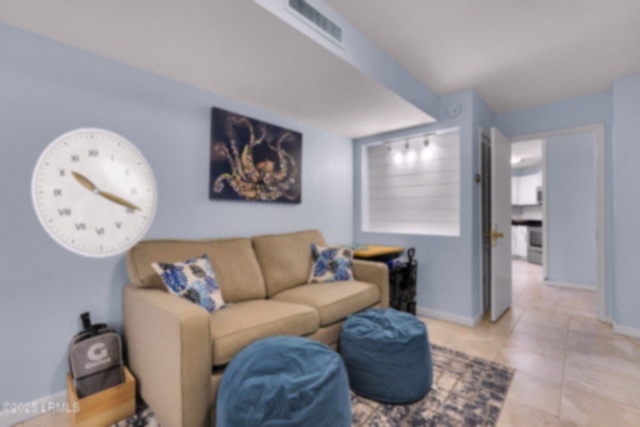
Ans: 10:19
